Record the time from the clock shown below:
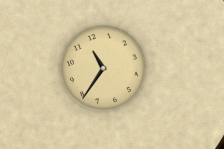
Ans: 11:39
